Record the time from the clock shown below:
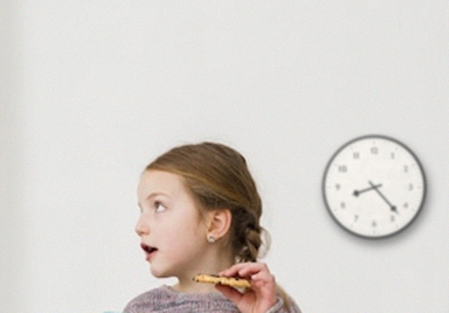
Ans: 8:23
